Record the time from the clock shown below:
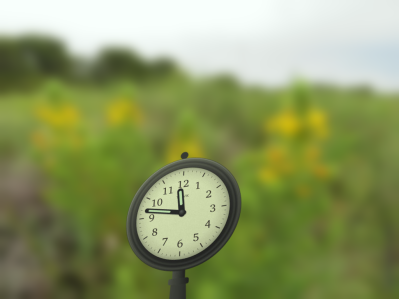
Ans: 11:47
